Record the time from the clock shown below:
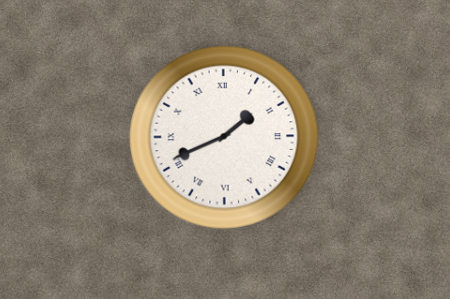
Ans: 1:41
